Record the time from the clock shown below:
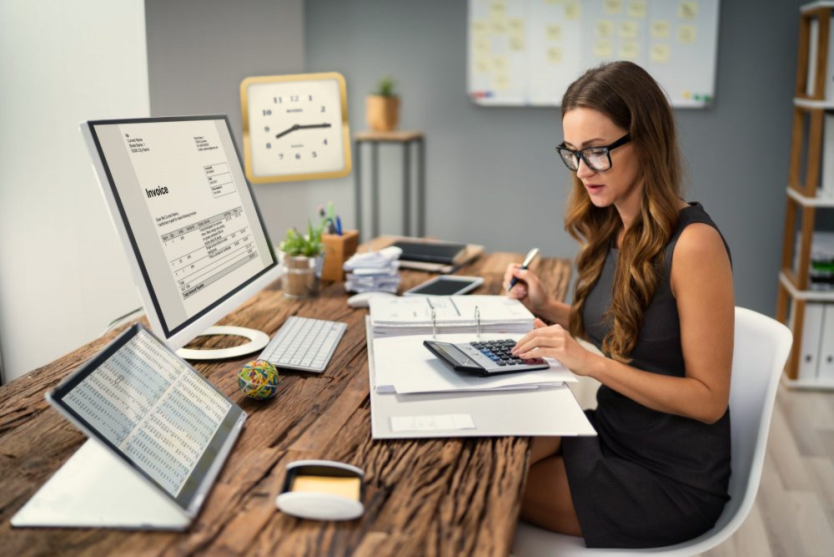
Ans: 8:15
